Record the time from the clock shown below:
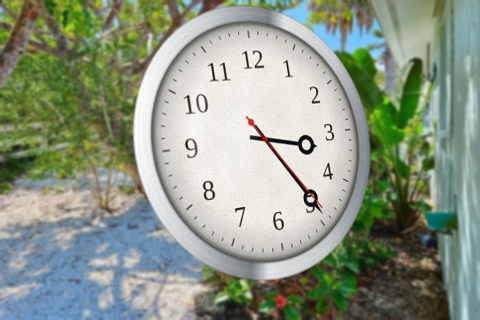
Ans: 3:24:24
